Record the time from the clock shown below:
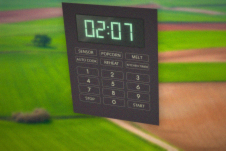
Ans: 2:07
